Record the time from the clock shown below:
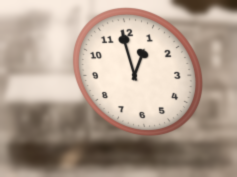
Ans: 12:59
